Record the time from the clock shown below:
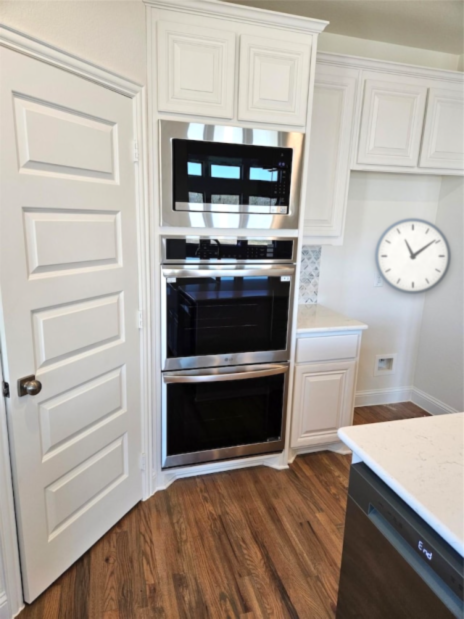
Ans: 11:09
